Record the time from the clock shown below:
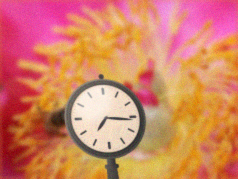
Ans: 7:16
